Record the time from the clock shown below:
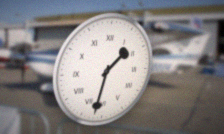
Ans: 1:32
